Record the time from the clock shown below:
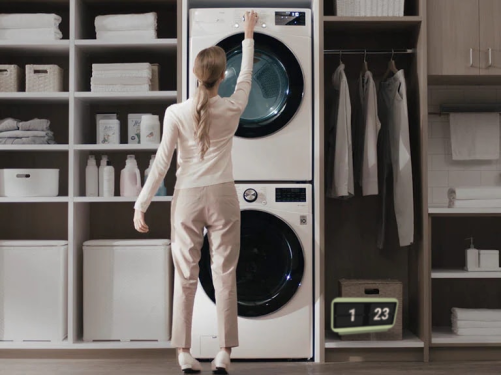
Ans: 1:23
